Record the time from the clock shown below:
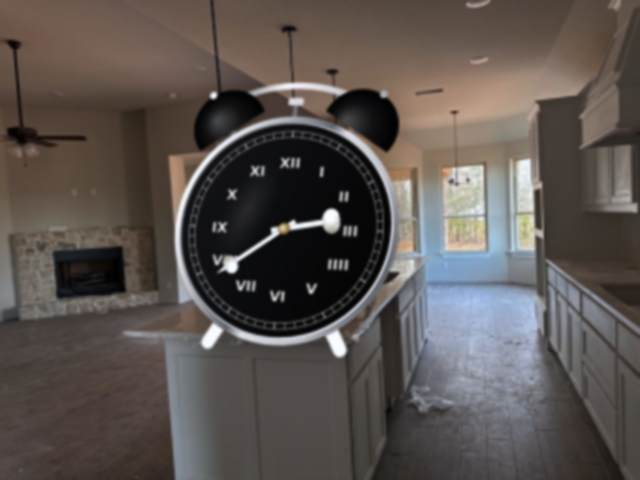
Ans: 2:39
